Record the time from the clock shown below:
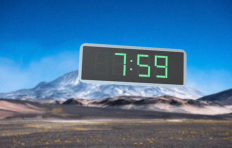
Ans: 7:59
